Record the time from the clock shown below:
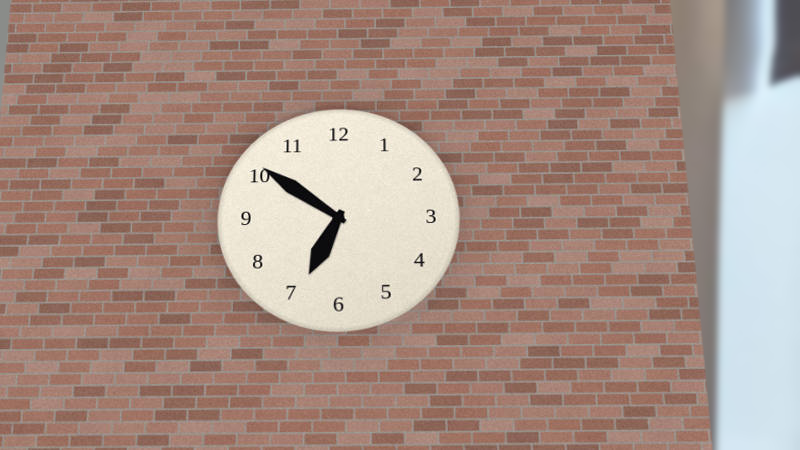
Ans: 6:51
